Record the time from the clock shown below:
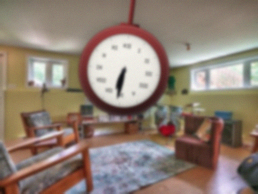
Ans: 6:31
